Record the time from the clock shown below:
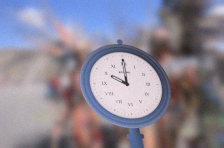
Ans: 10:00
